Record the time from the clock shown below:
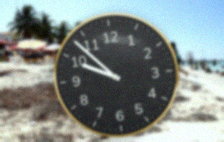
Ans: 9:53
